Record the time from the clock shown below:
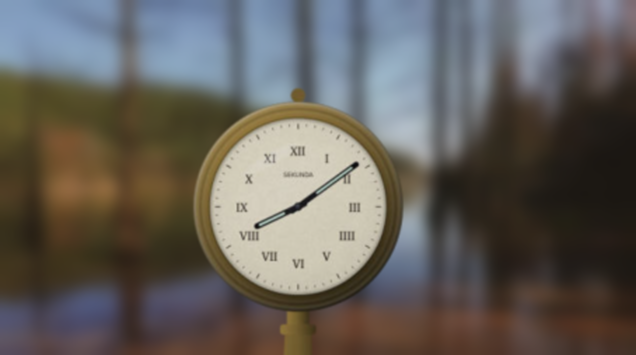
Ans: 8:09
